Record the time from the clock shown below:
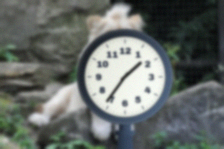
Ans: 1:36
